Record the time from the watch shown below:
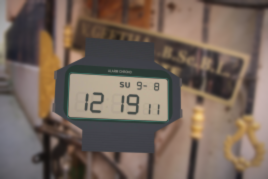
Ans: 12:19:11
